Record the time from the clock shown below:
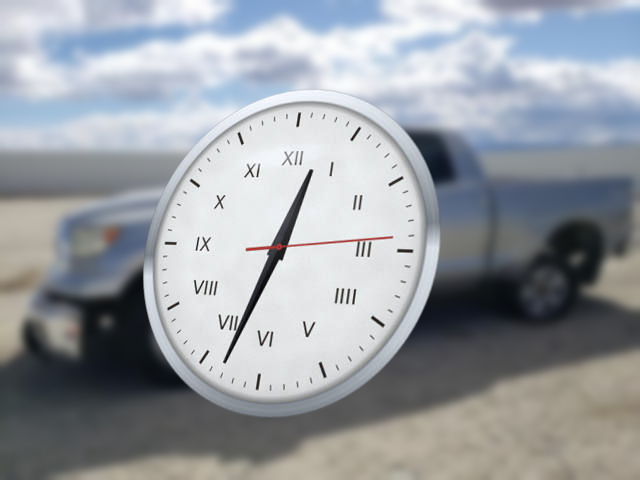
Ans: 12:33:14
